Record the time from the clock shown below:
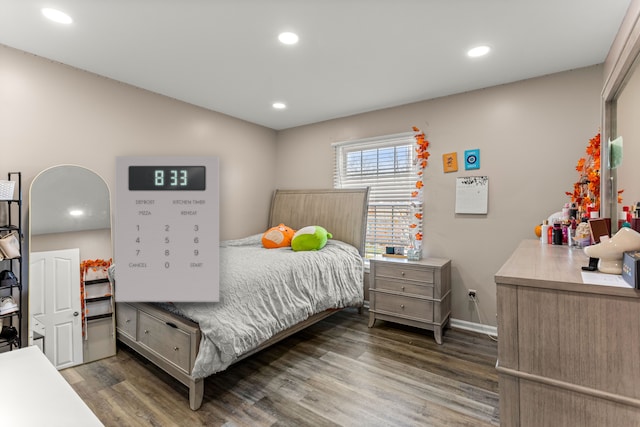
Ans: 8:33
